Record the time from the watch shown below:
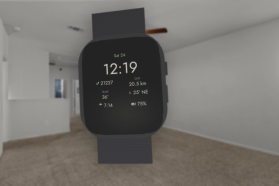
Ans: 12:19
